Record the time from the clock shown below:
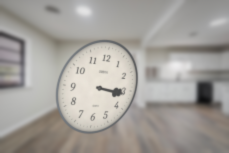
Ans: 3:16
